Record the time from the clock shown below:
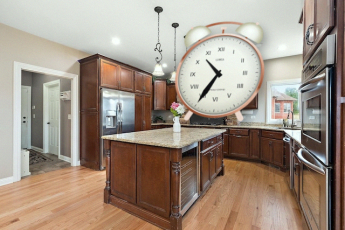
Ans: 10:35
